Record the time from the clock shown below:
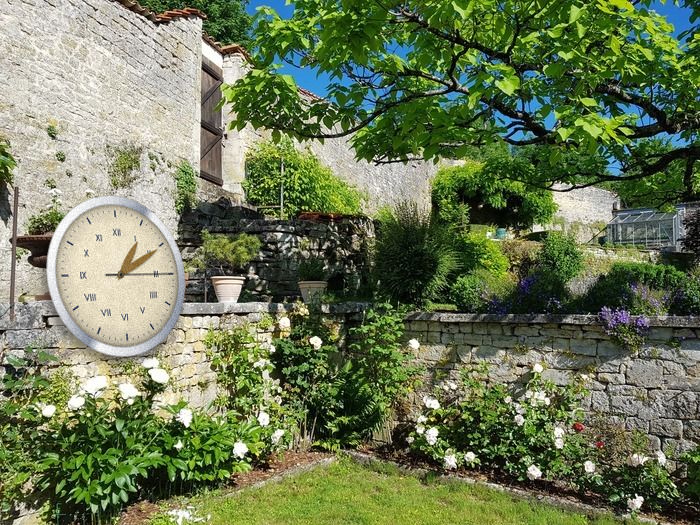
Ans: 1:10:15
